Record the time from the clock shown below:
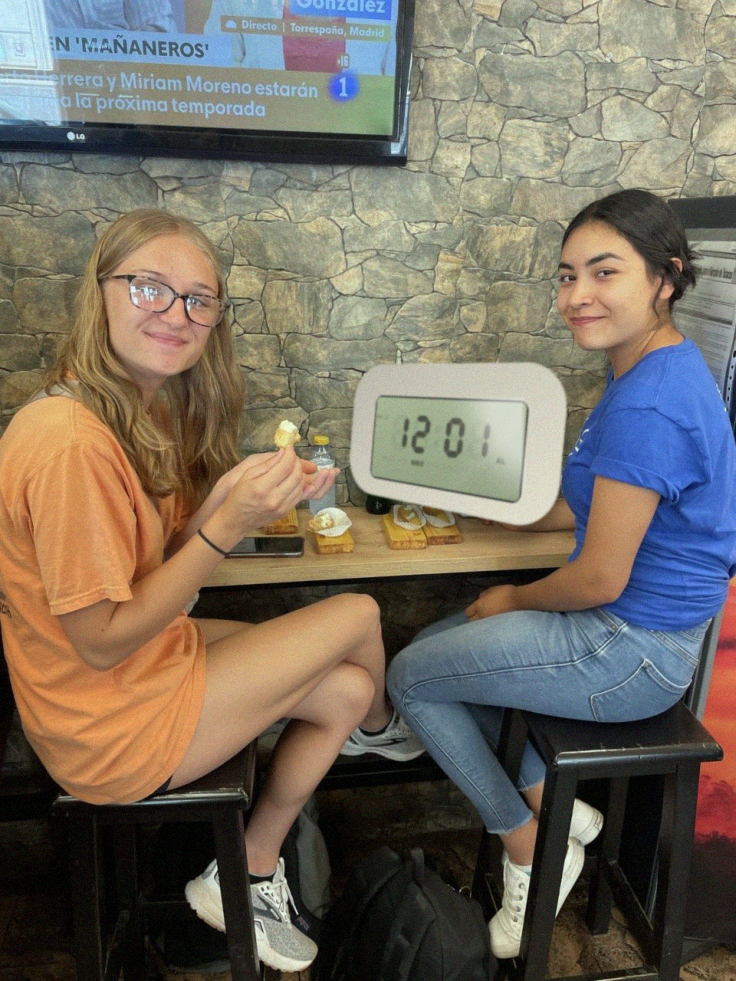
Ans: 12:01
